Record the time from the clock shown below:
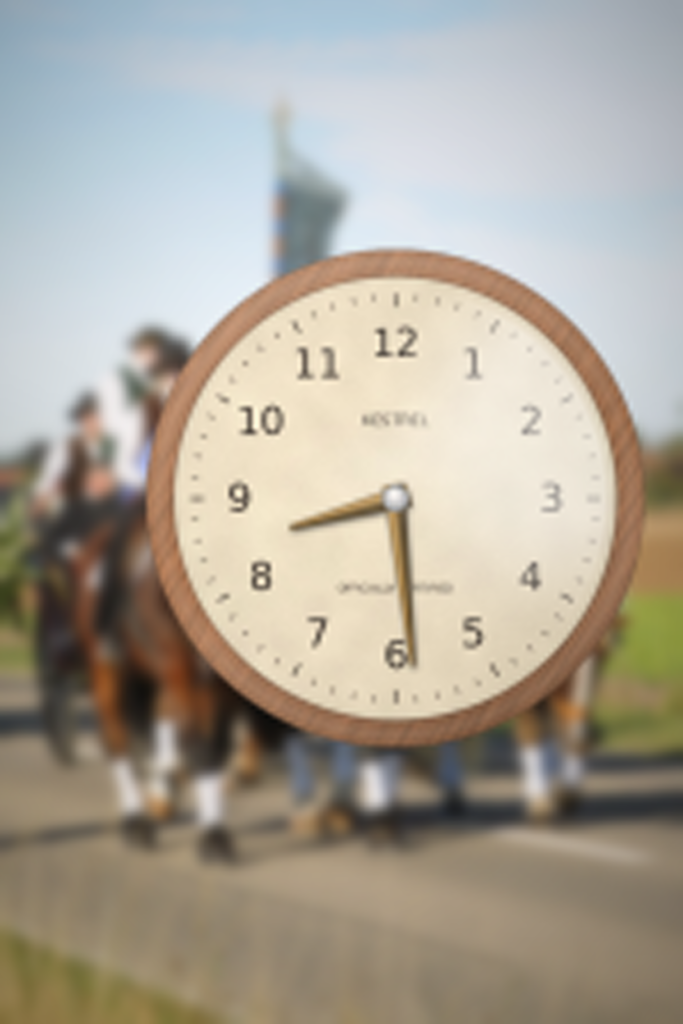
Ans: 8:29
